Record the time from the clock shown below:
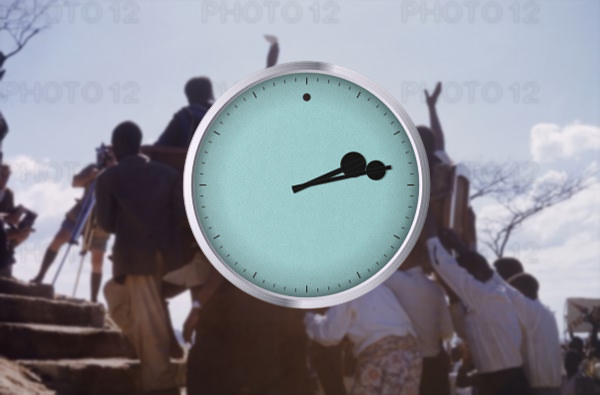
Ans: 2:13
